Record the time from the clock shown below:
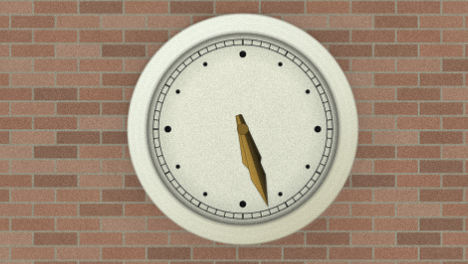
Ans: 5:27
